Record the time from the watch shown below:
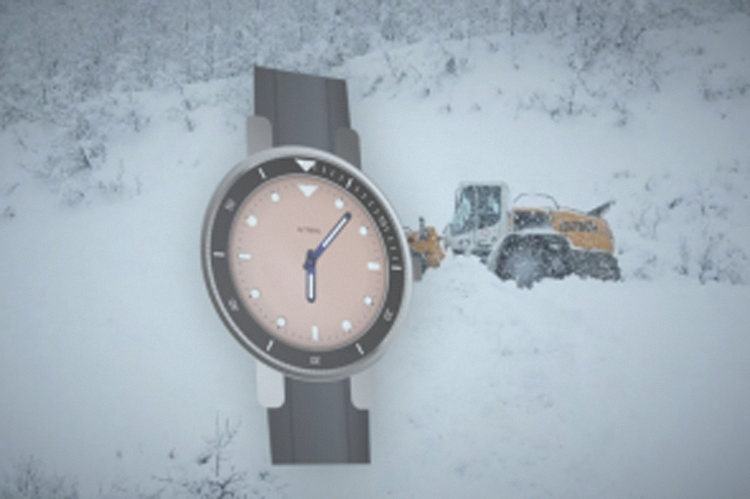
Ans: 6:07
